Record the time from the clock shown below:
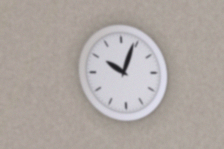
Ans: 10:04
